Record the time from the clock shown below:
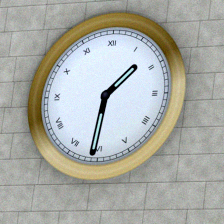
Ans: 1:31
